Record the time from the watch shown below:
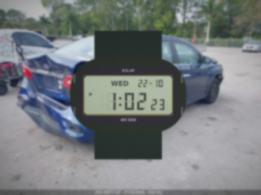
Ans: 1:02:23
